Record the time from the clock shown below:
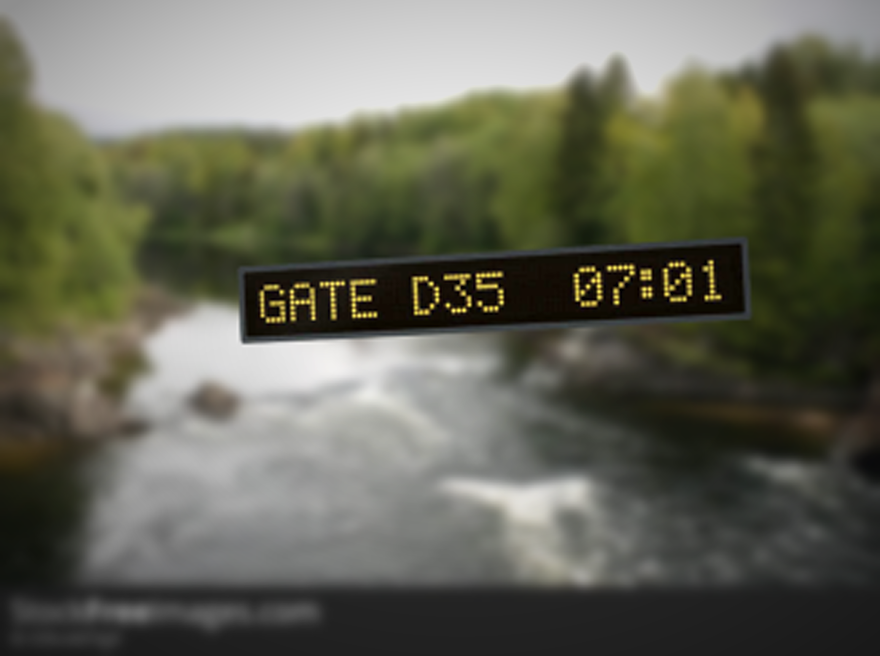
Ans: 7:01
